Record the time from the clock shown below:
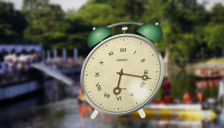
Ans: 6:17
